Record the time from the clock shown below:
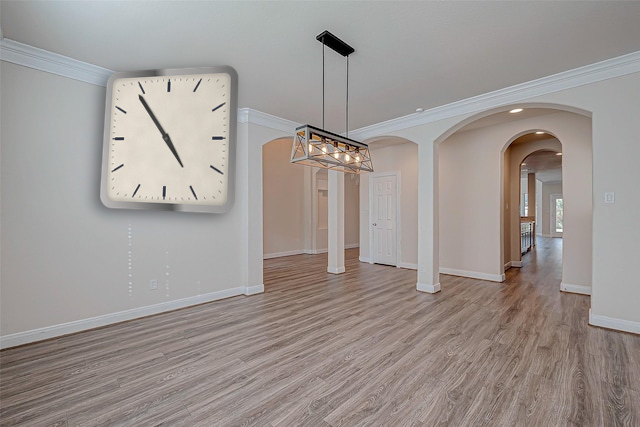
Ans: 4:54
